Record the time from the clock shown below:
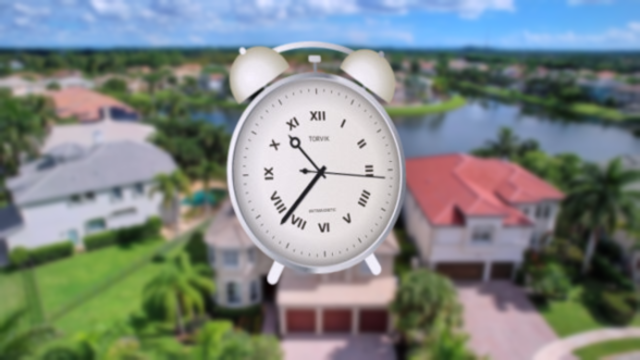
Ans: 10:37:16
